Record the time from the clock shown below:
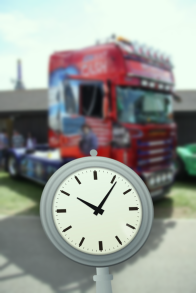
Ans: 10:06
